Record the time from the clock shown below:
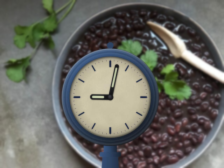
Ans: 9:02
